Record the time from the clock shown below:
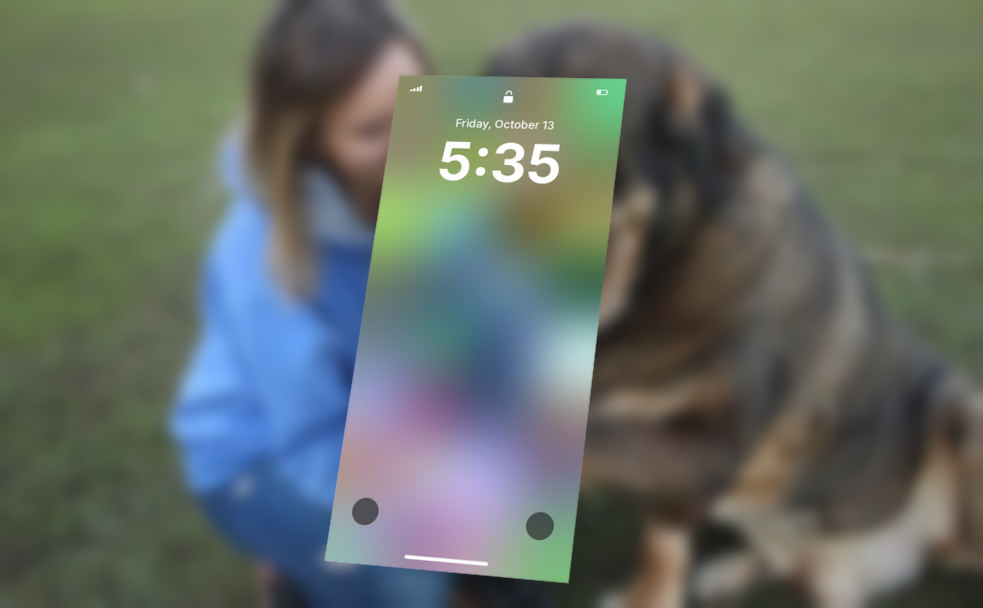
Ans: 5:35
